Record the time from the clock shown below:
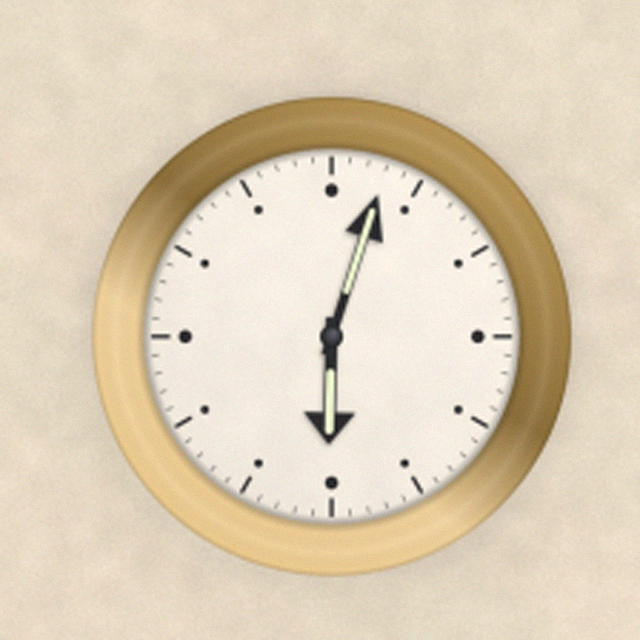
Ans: 6:03
